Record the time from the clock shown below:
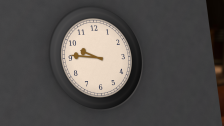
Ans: 9:46
